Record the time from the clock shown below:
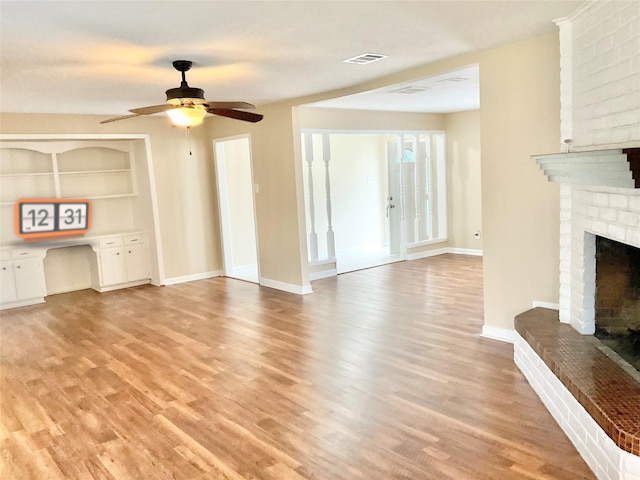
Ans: 12:31
